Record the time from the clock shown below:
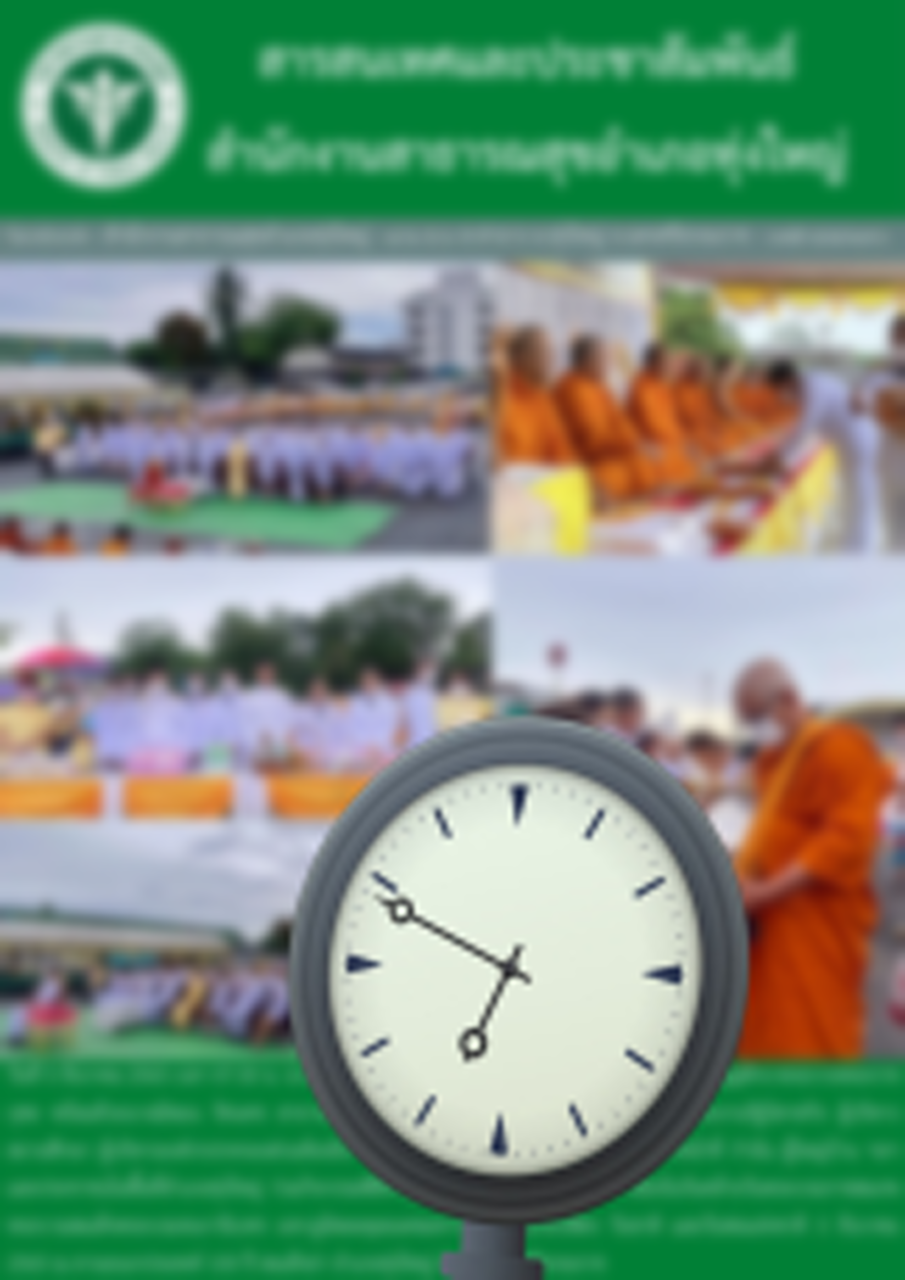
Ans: 6:49
